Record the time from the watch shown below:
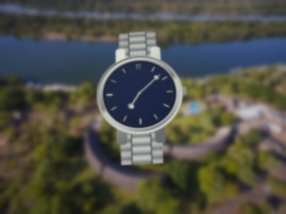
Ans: 7:08
